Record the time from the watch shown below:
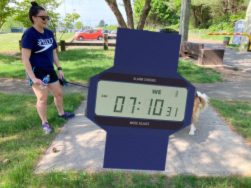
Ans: 7:10:31
